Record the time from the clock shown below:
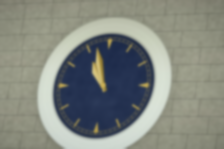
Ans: 10:57
